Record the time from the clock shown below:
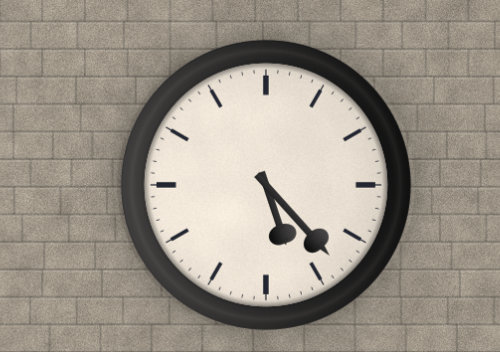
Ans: 5:23
